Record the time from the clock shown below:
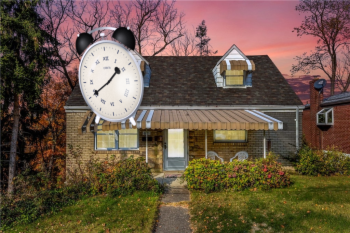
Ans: 1:40
